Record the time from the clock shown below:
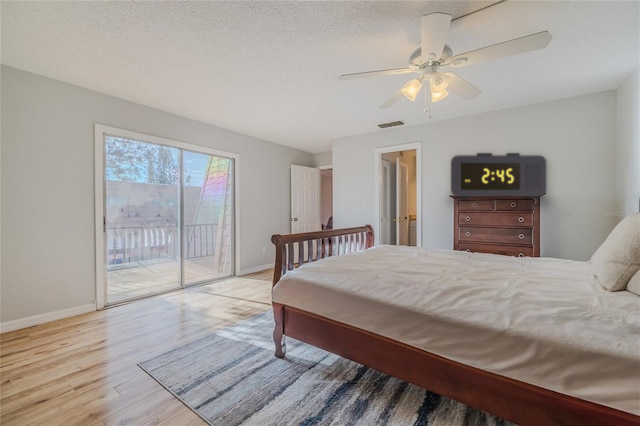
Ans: 2:45
